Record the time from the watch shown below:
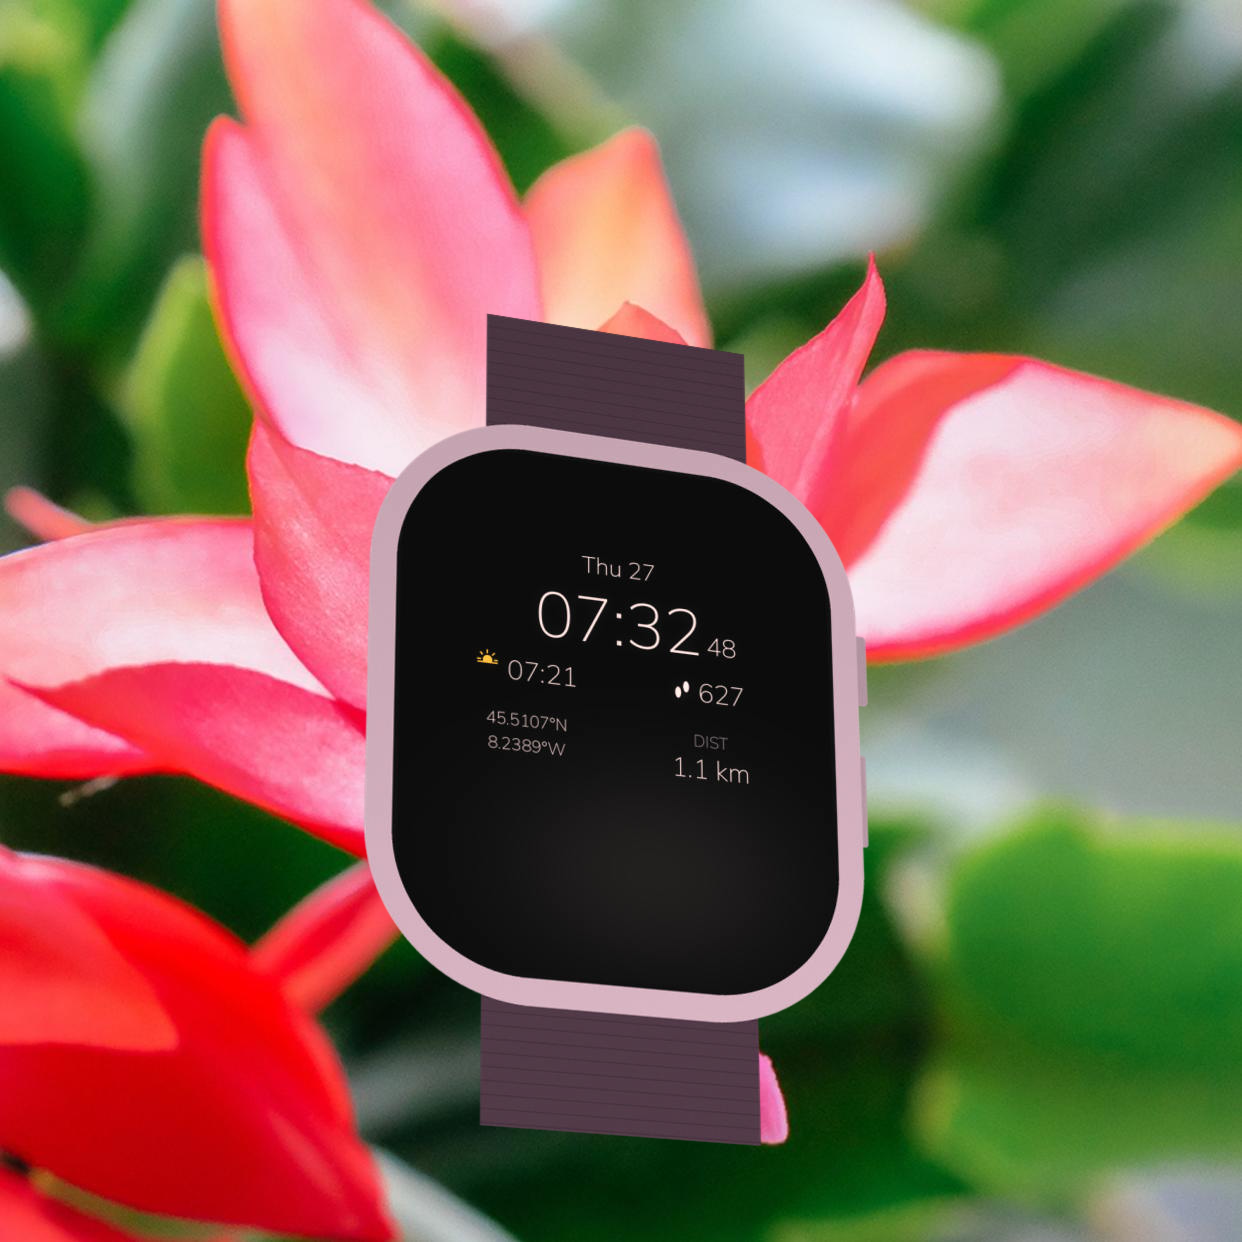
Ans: 7:32:48
